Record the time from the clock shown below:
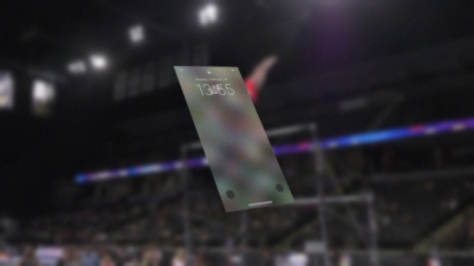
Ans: 13:55
